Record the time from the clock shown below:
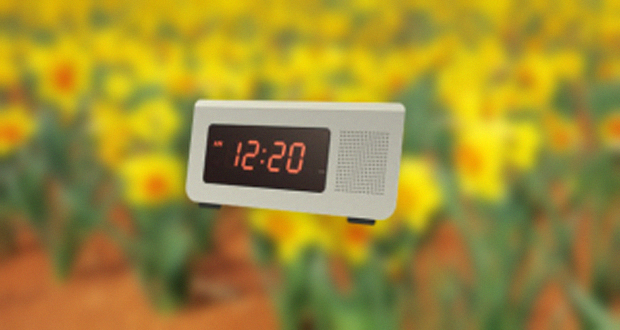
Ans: 12:20
